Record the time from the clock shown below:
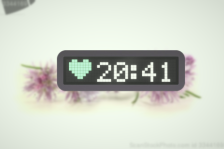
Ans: 20:41
